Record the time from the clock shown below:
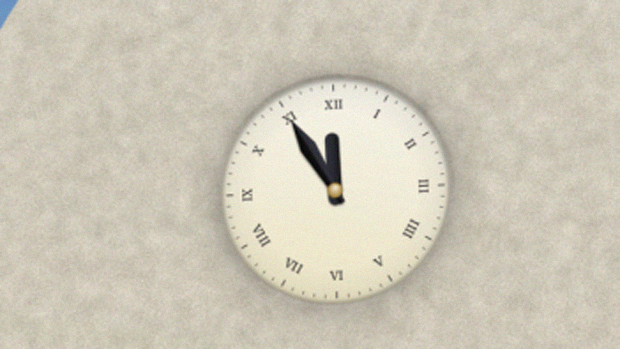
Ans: 11:55
